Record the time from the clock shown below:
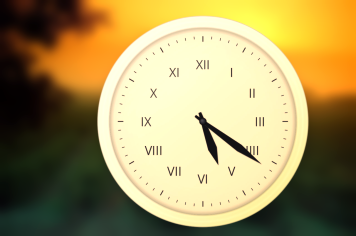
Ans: 5:21
